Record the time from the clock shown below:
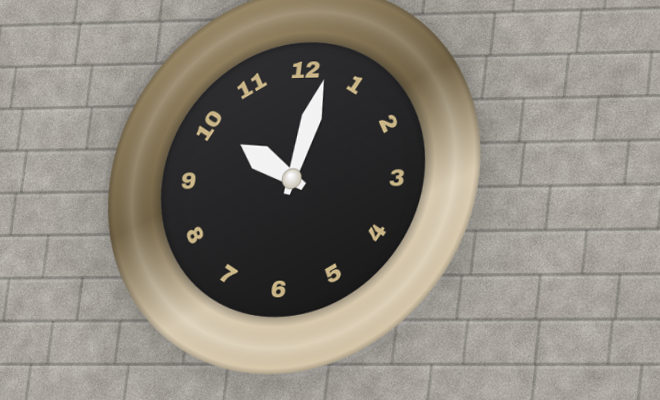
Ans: 10:02
